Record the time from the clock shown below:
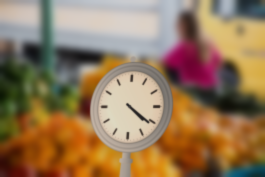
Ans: 4:21
